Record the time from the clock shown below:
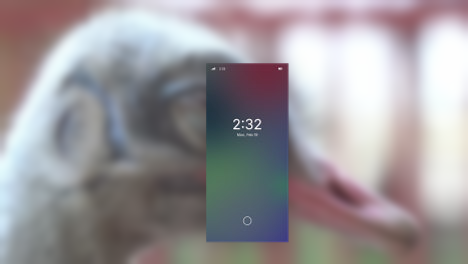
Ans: 2:32
